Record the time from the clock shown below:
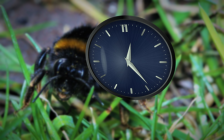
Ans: 12:24
